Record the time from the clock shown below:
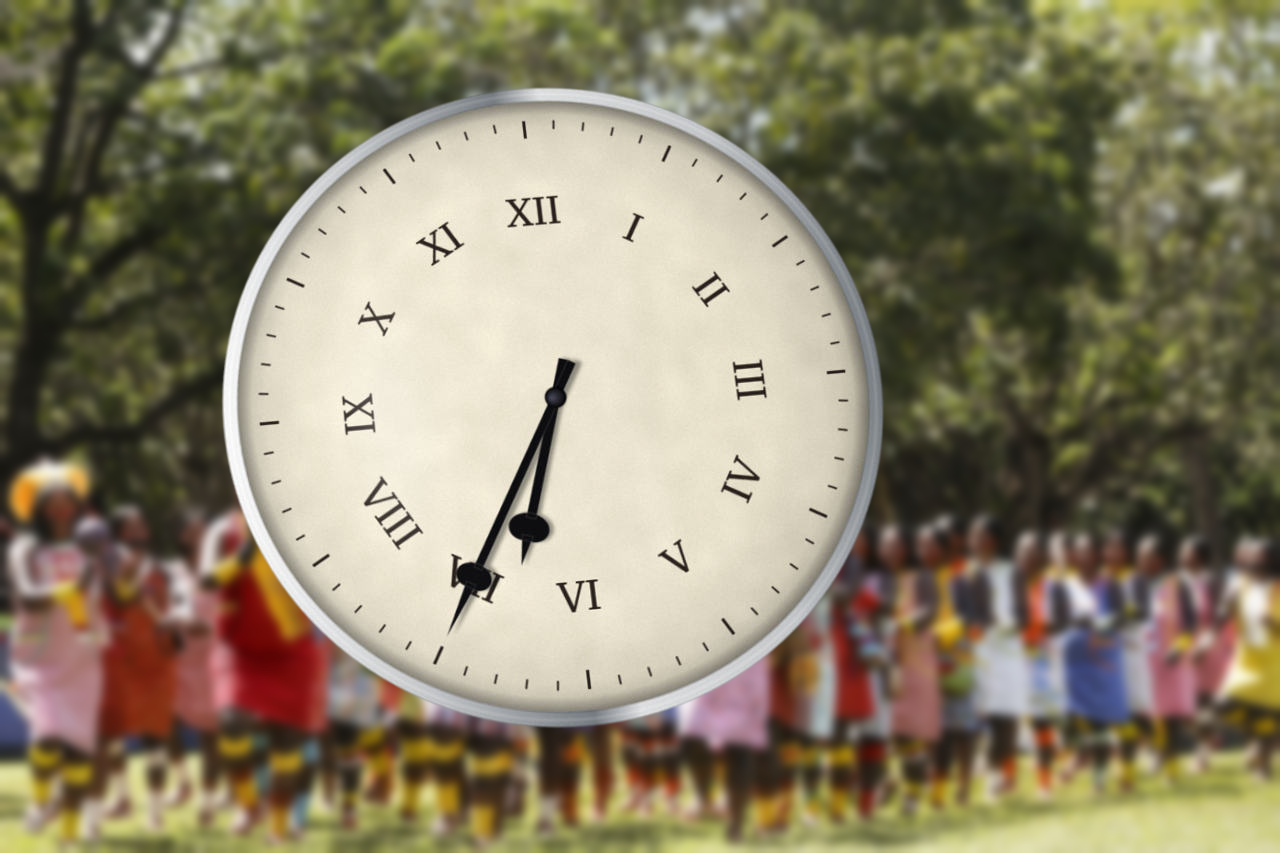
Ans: 6:35
